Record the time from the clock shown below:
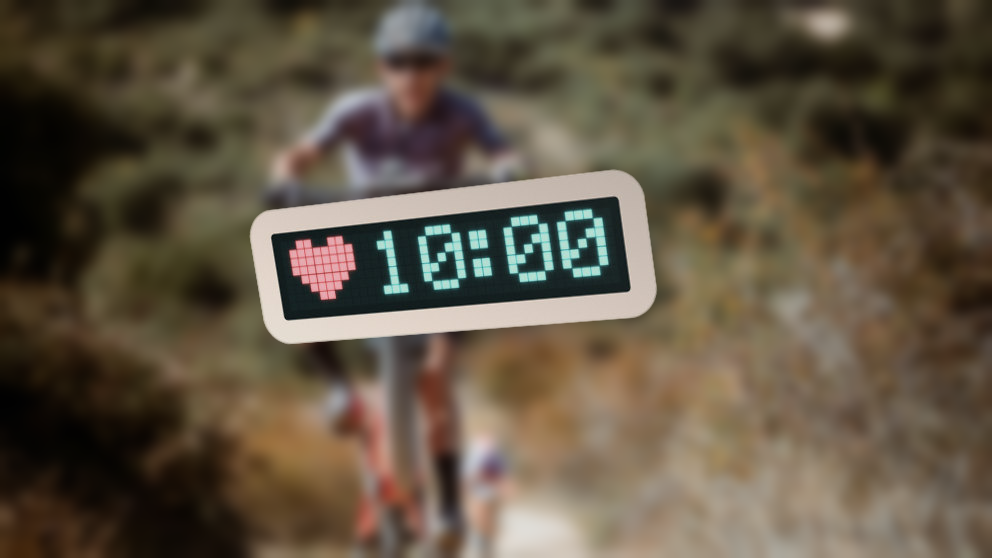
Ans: 10:00
